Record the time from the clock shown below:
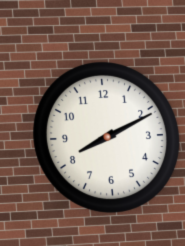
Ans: 8:11
